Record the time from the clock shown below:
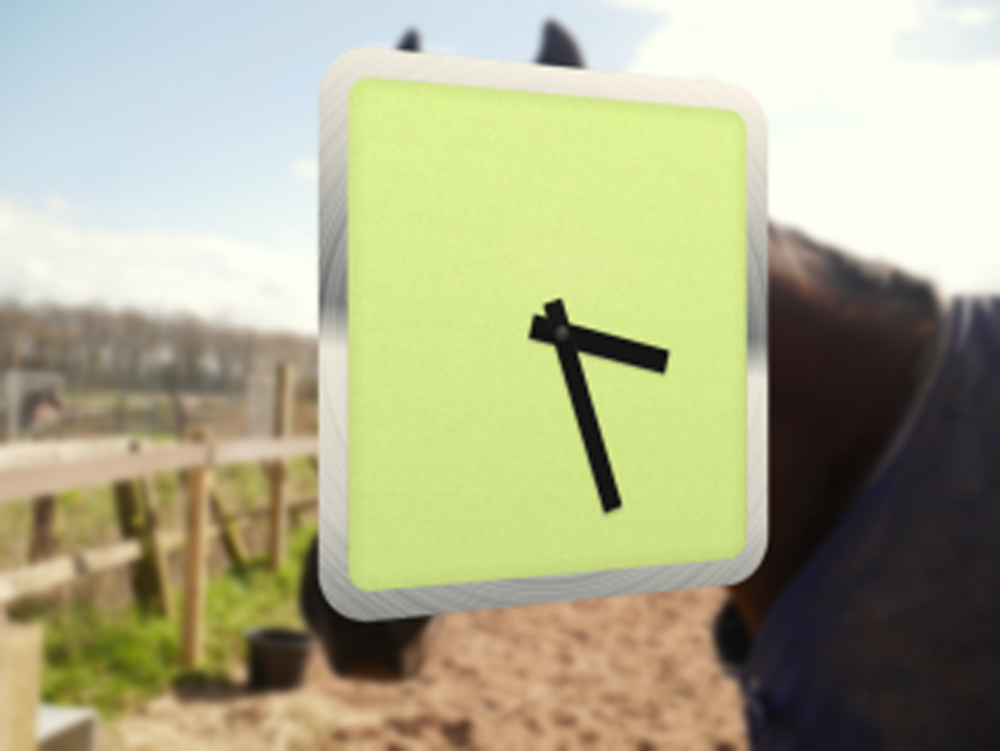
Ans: 3:27
